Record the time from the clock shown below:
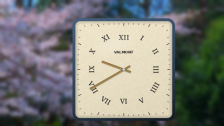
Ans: 9:40
